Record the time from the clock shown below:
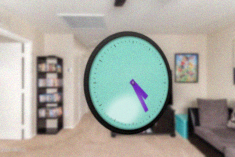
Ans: 4:25
